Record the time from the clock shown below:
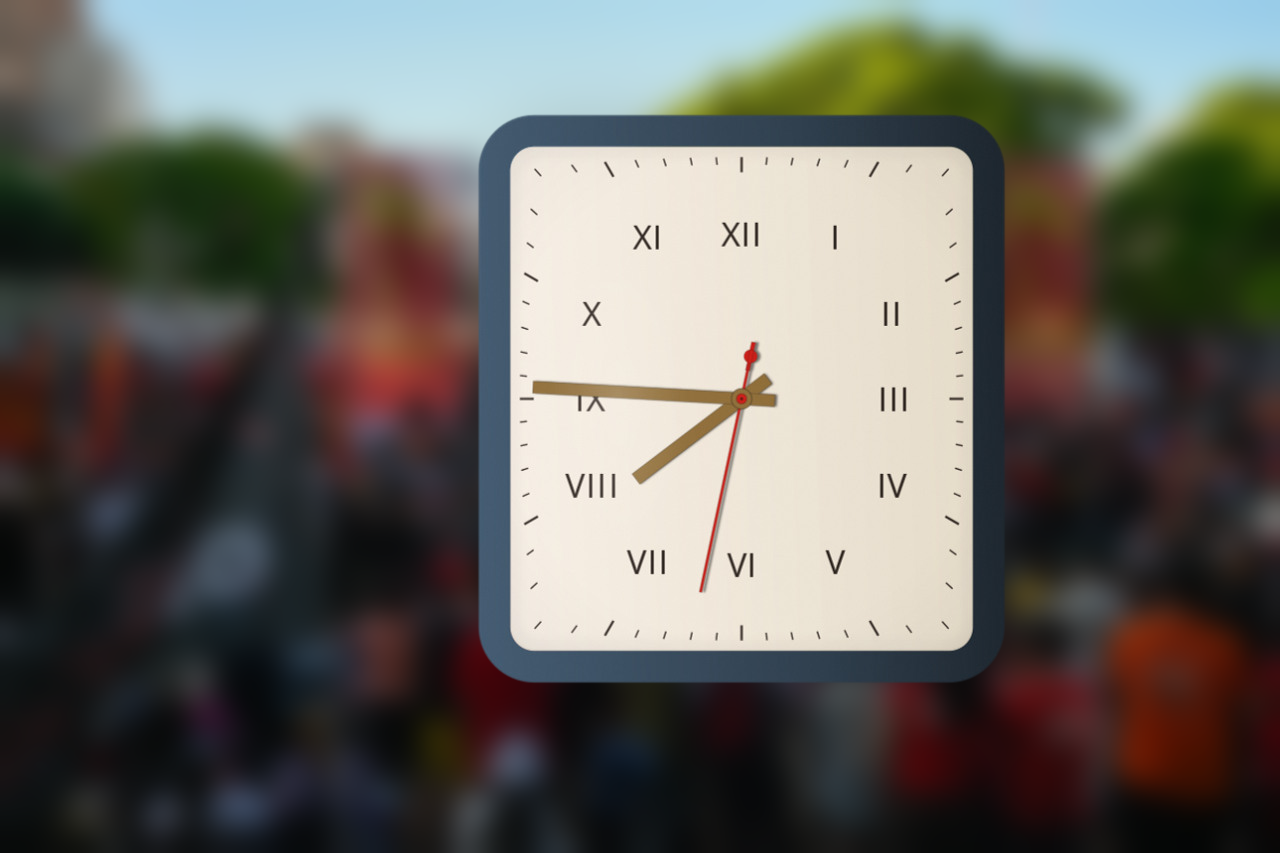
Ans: 7:45:32
